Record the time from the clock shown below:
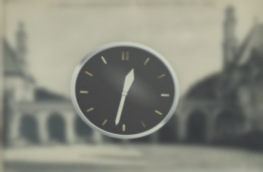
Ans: 12:32
